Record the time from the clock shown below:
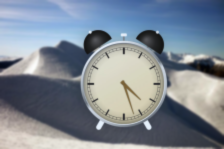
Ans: 4:27
